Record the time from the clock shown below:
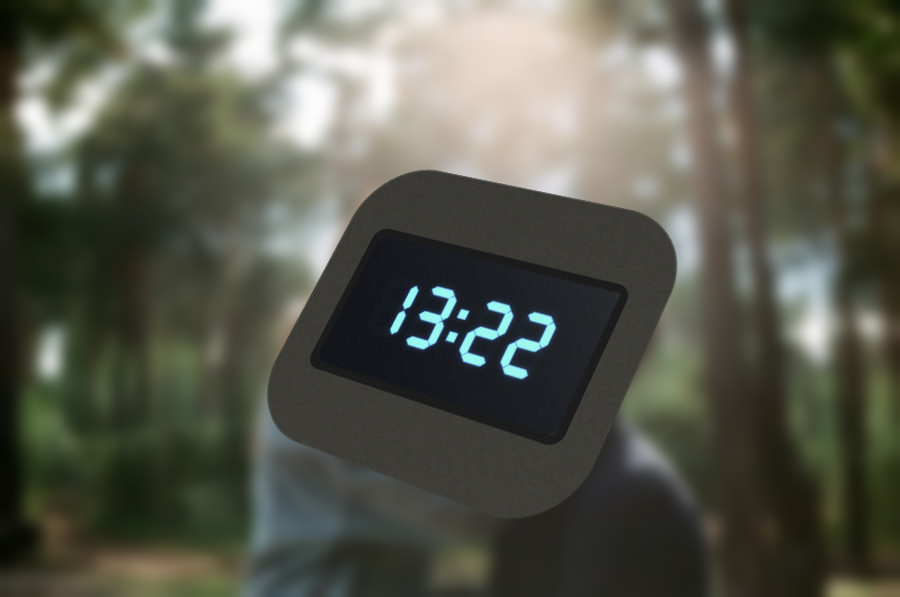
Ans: 13:22
